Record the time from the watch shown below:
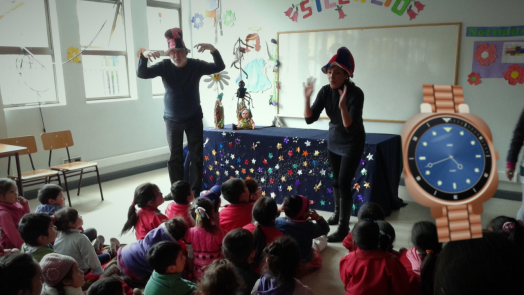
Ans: 4:42
